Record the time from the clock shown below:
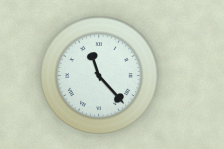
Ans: 11:23
